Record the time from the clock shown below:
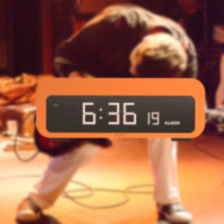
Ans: 6:36:19
